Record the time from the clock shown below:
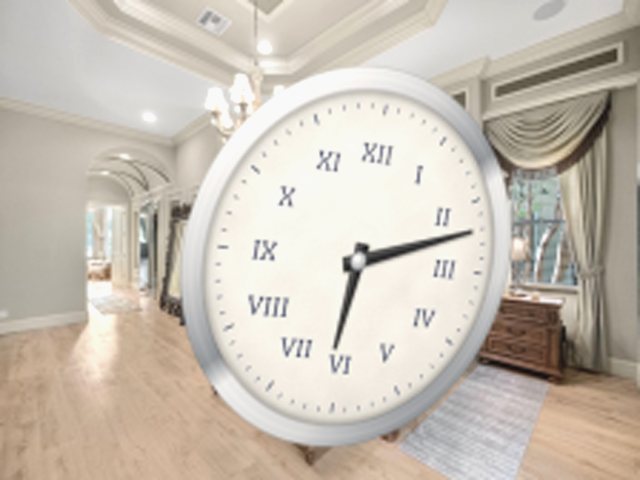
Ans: 6:12
